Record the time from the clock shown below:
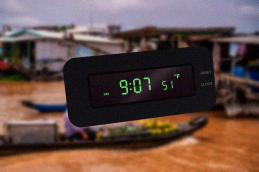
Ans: 9:07
